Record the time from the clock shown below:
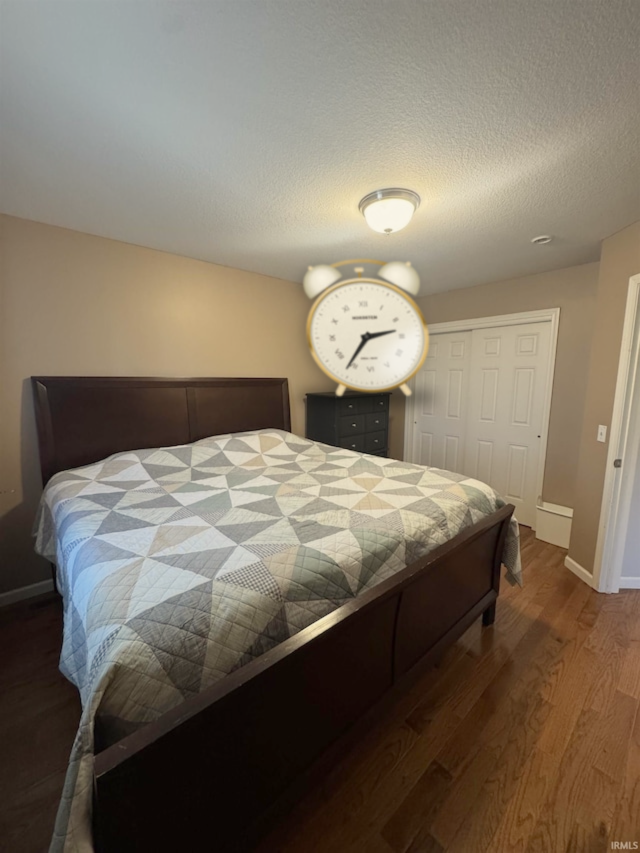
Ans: 2:36
